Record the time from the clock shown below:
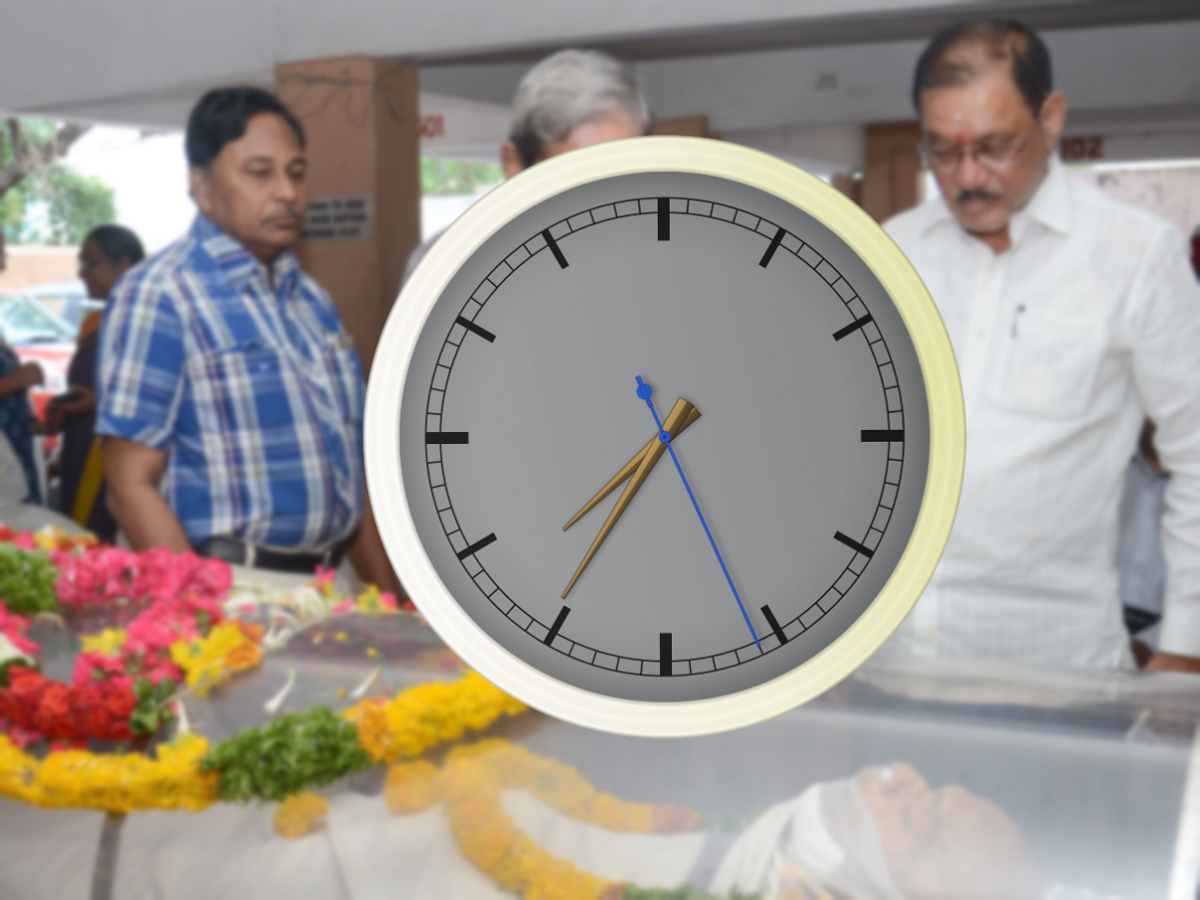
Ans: 7:35:26
